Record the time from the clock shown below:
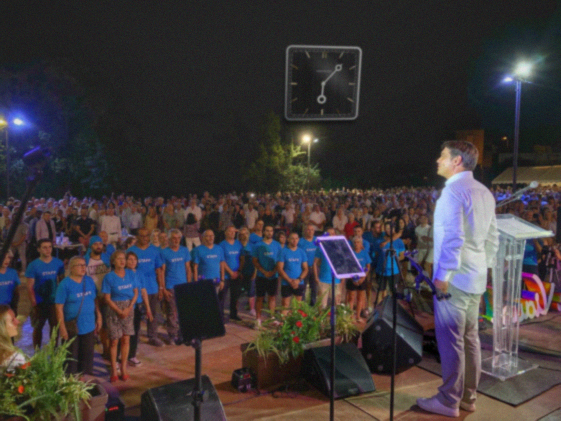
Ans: 6:07
